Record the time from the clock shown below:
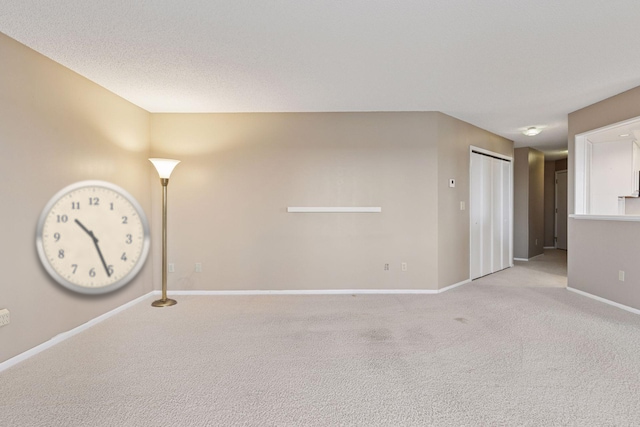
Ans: 10:26
